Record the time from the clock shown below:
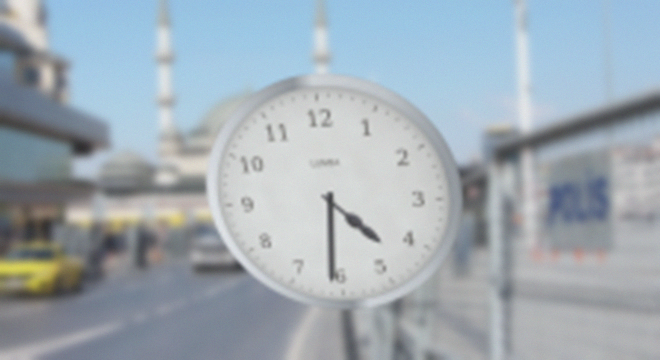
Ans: 4:31
